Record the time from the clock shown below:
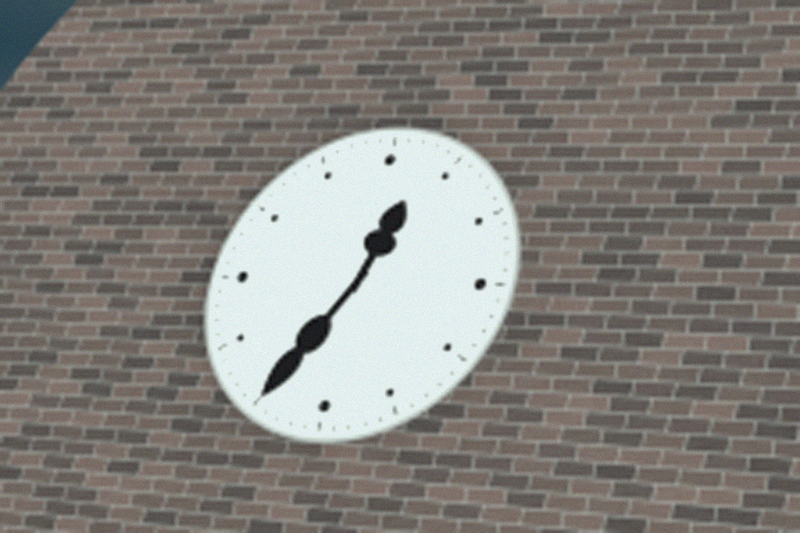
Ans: 12:35
